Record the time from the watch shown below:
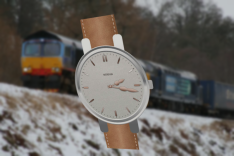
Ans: 2:17
